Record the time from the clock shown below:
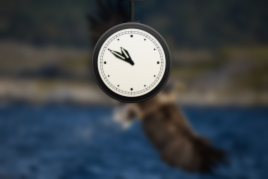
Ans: 10:50
